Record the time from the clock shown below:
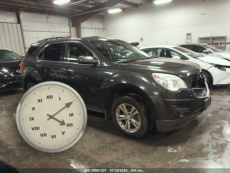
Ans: 4:10
